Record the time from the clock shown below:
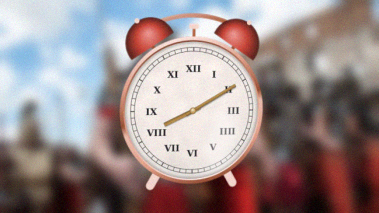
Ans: 8:10
